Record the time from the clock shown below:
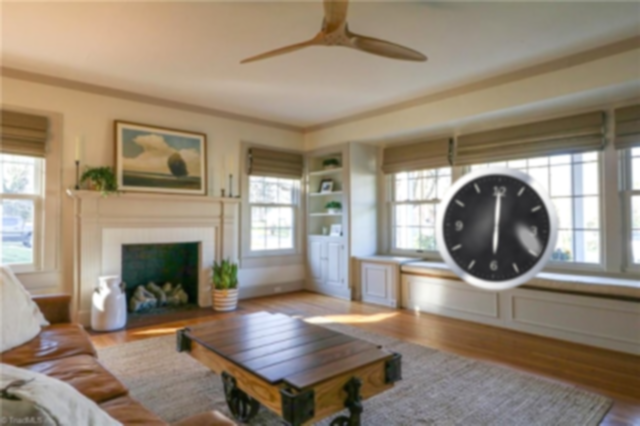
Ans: 6:00
